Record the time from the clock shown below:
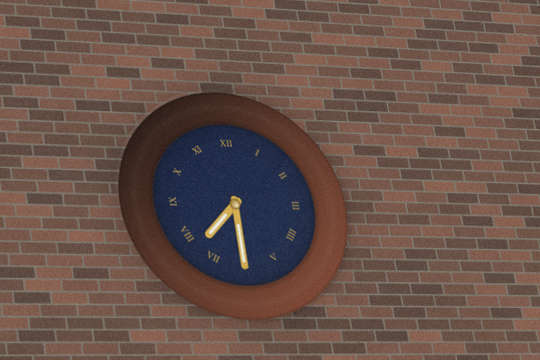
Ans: 7:30
